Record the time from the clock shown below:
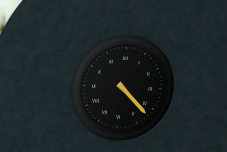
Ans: 4:22
